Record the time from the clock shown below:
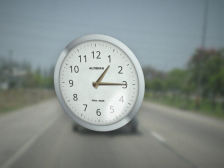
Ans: 1:15
